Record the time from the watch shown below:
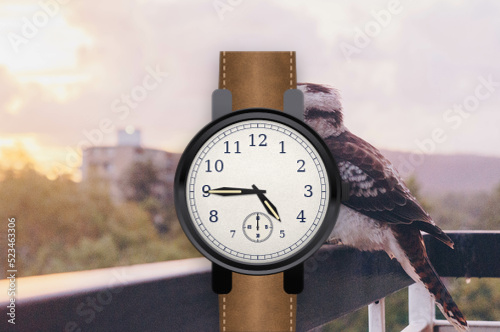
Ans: 4:45
